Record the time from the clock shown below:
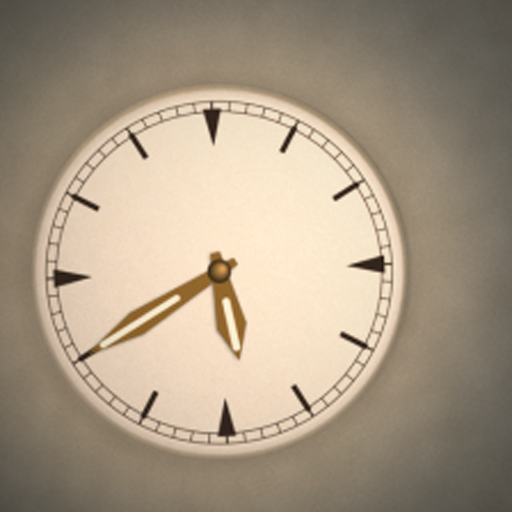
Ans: 5:40
